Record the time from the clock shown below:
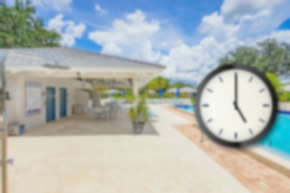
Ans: 5:00
